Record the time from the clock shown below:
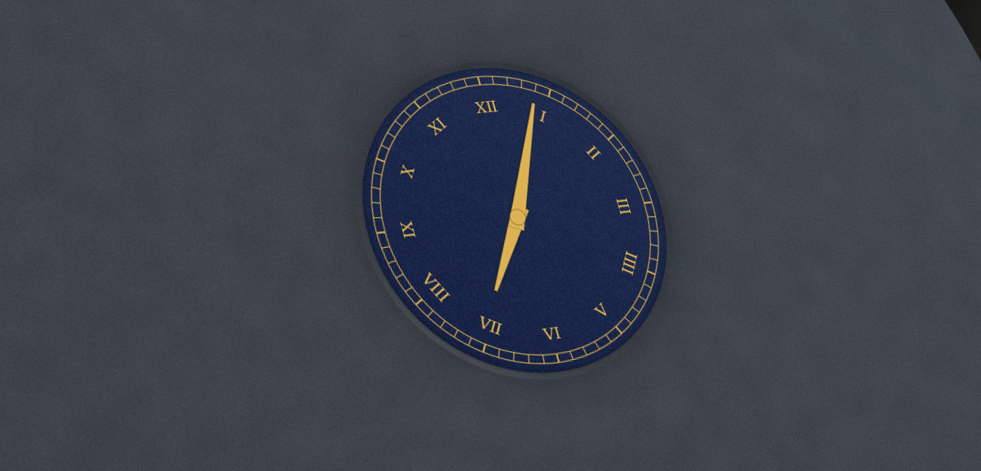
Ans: 7:04
